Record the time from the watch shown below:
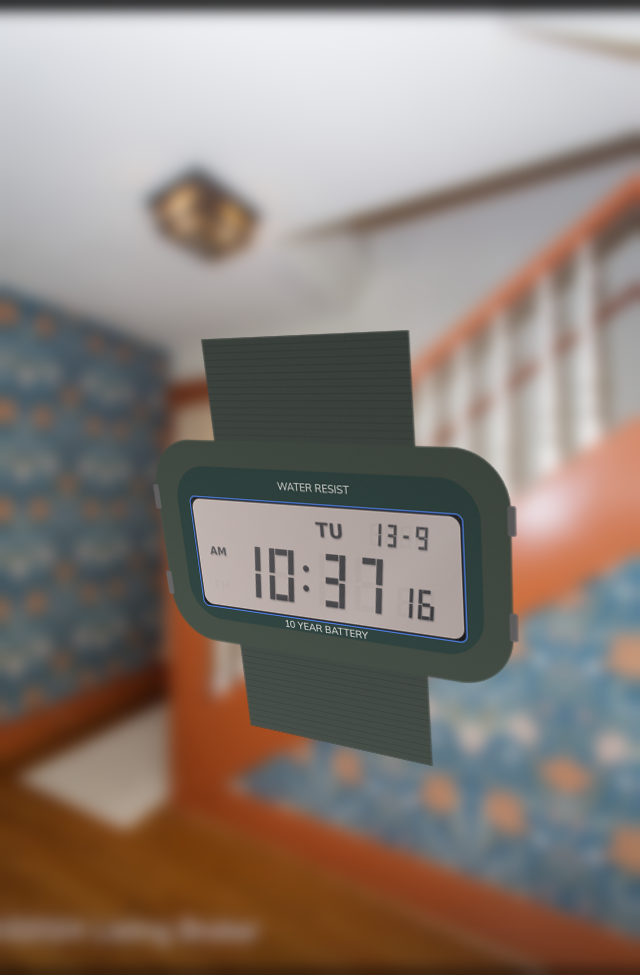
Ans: 10:37:16
